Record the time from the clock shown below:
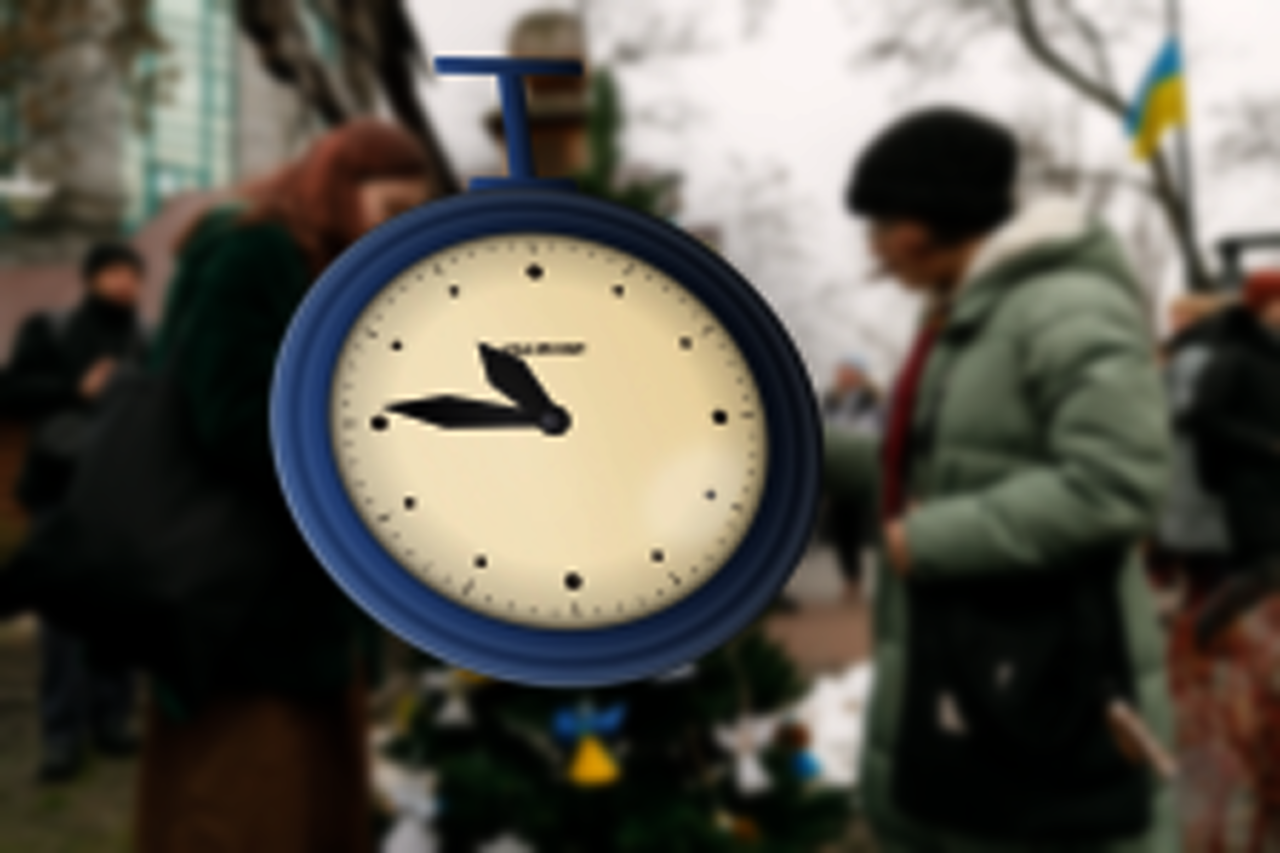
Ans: 10:46
